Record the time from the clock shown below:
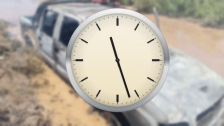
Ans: 11:27
